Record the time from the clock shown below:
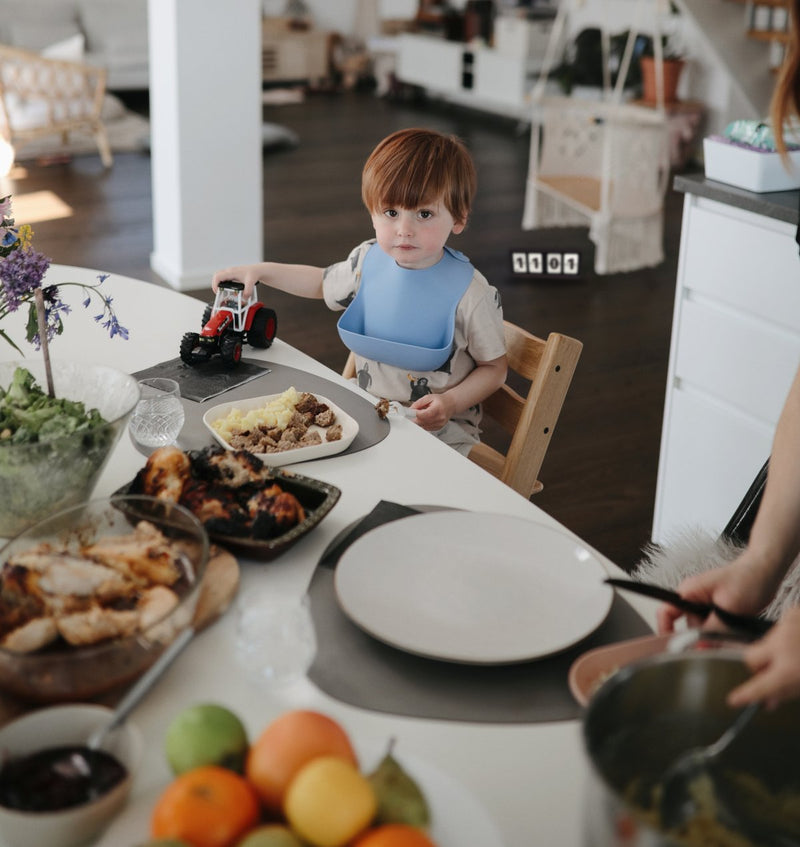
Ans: 11:01
